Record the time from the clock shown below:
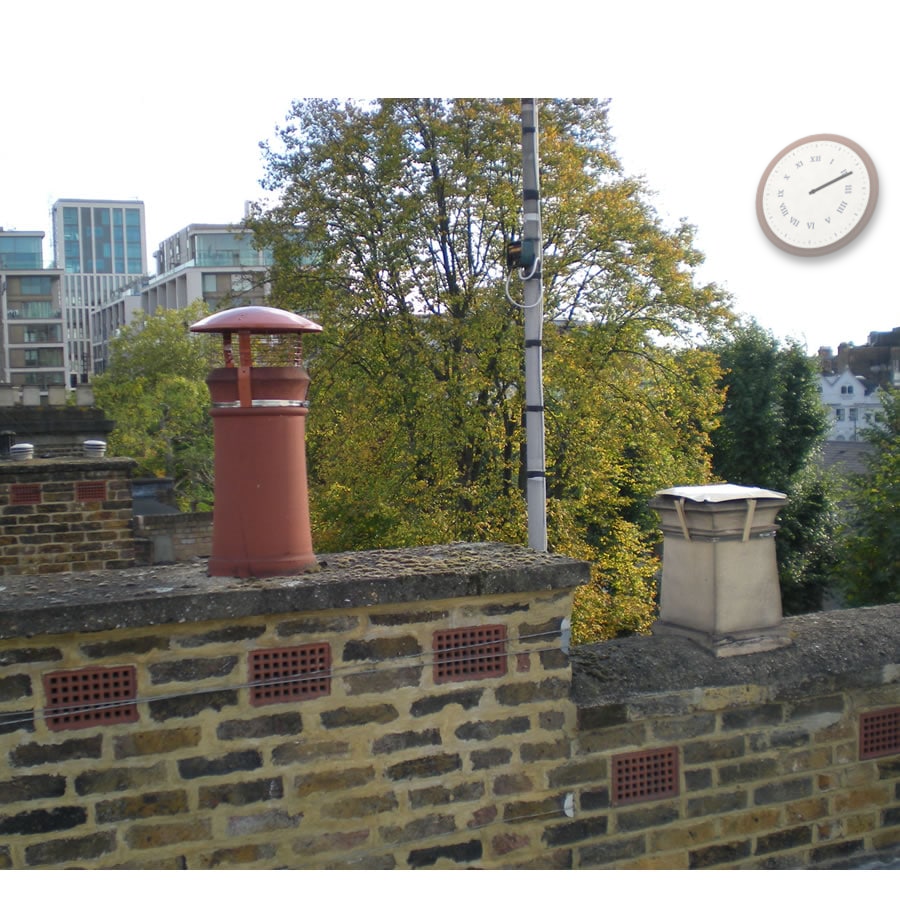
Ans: 2:11
